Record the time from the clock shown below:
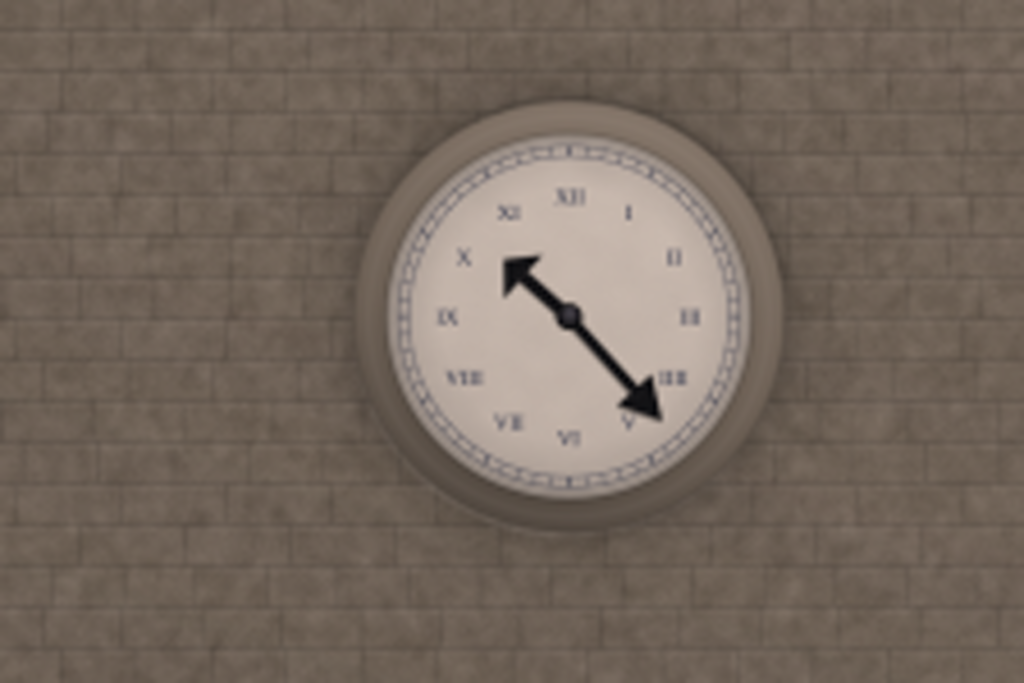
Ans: 10:23
